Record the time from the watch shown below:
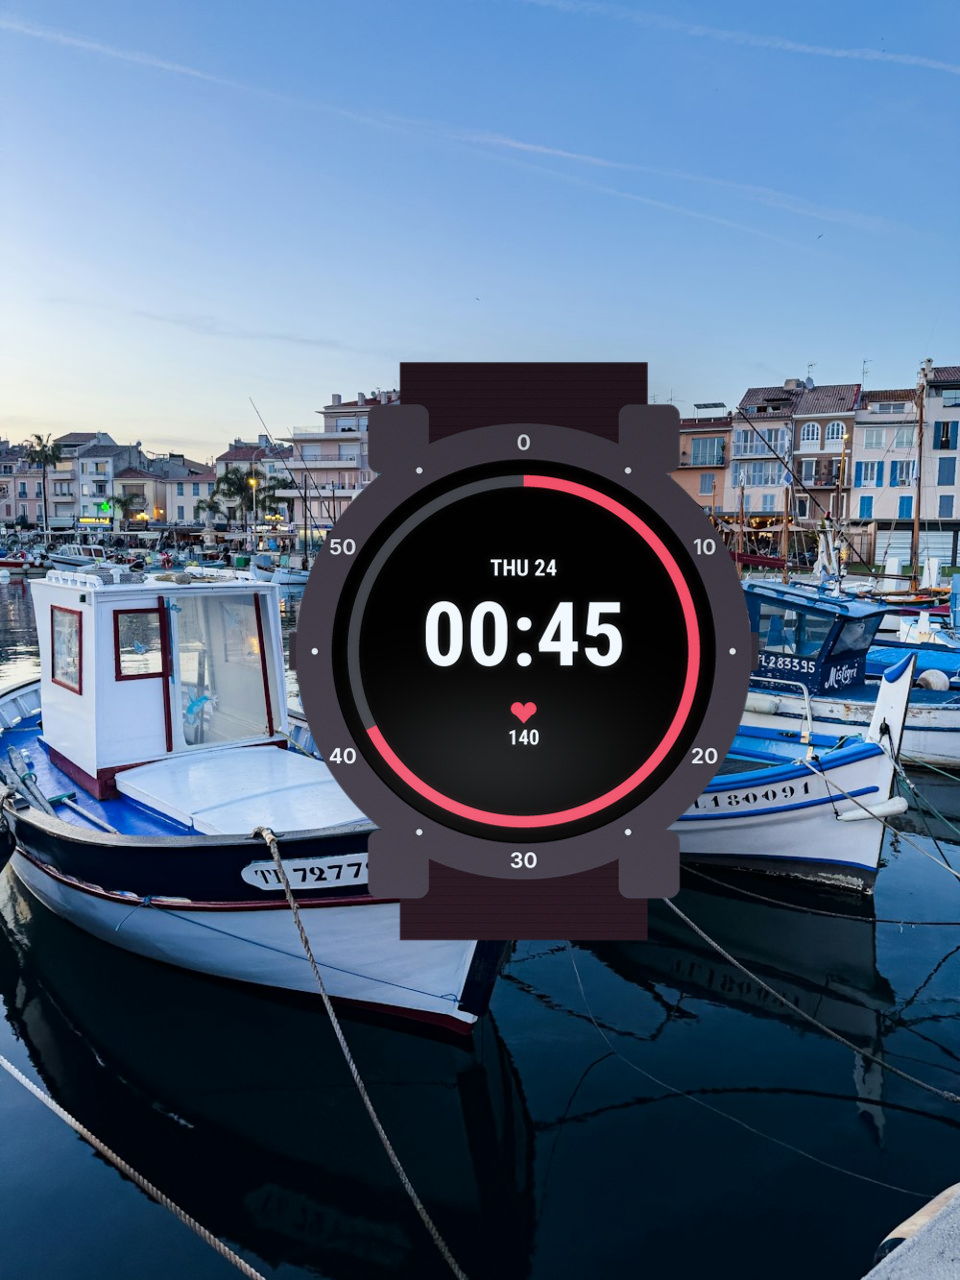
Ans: 0:45
